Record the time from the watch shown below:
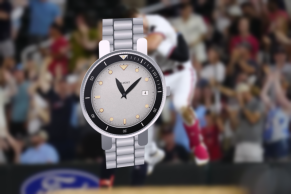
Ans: 11:08
